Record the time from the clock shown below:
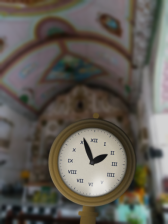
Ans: 1:56
